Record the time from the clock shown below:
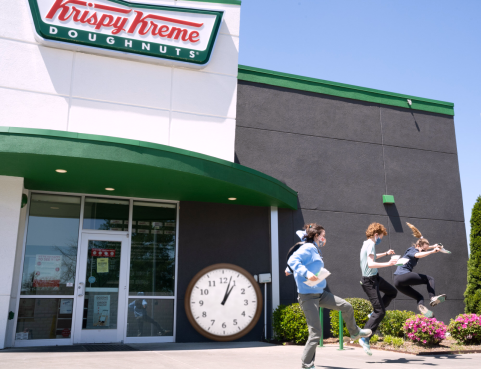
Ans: 1:03
